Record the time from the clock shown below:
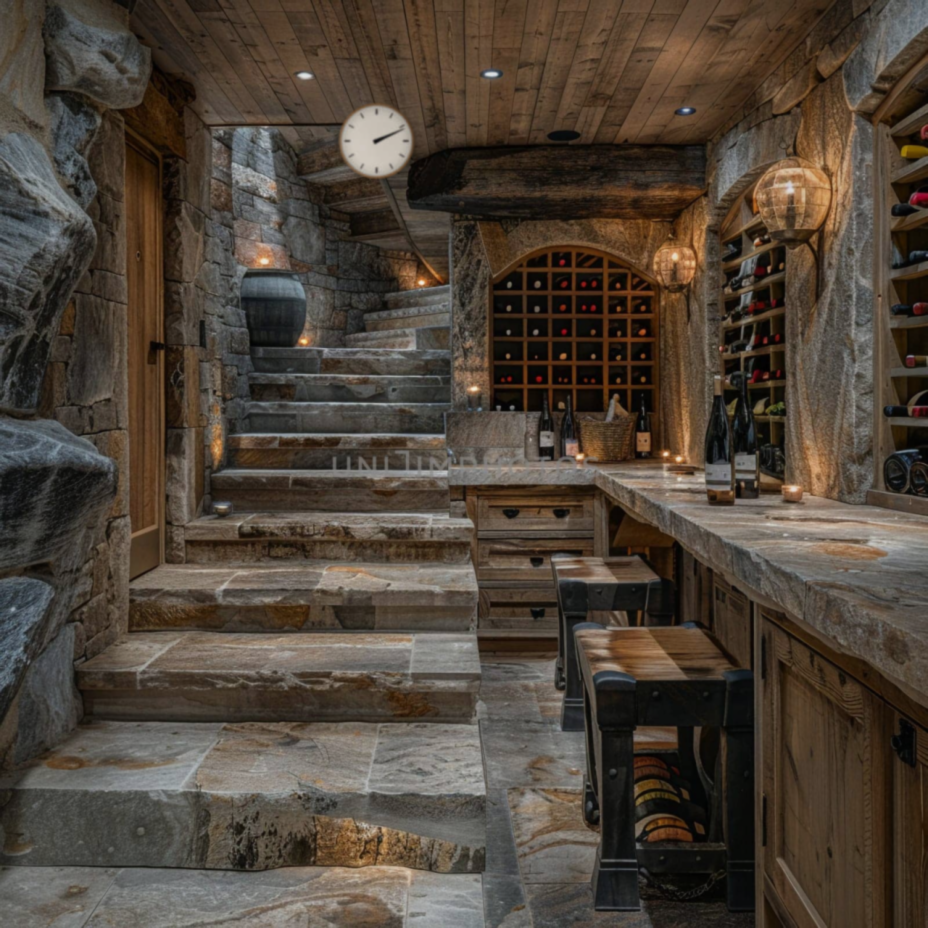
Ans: 2:11
